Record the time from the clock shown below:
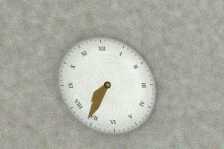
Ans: 7:36
